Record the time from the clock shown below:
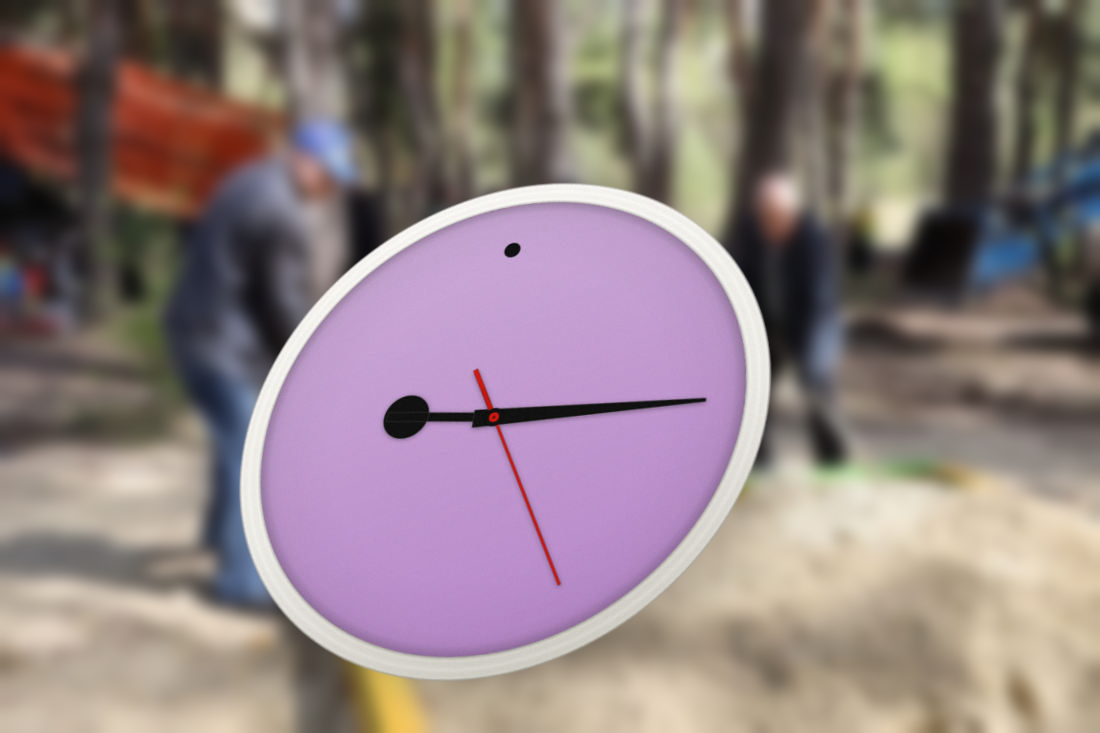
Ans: 9:15:26
